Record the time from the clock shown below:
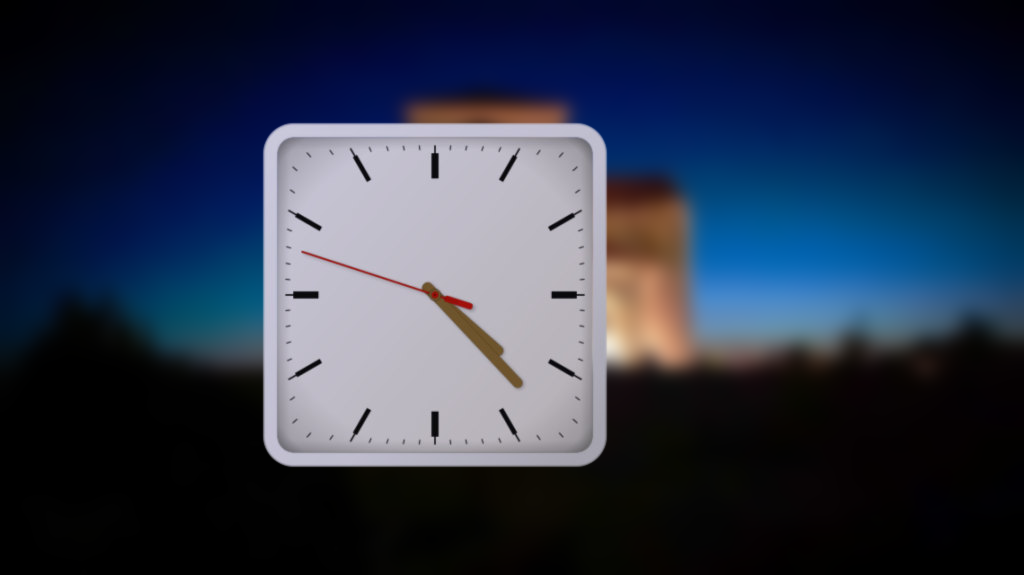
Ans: 4:22:48
